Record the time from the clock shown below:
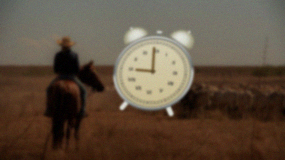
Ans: 8:59
